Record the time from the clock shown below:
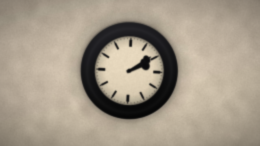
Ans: 2:09
